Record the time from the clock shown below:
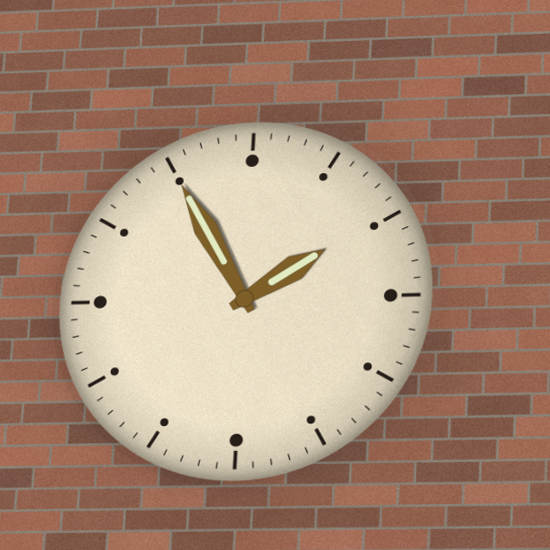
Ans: 1:55
